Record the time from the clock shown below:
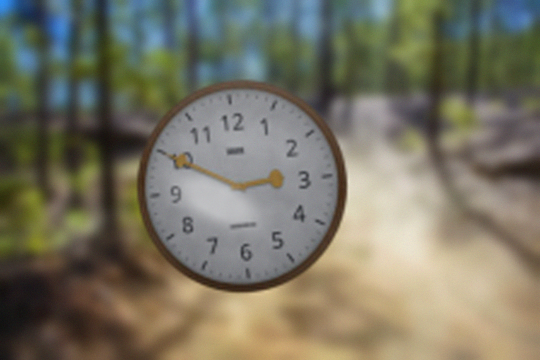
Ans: 2:50
